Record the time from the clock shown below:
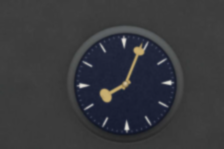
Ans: 8:04
